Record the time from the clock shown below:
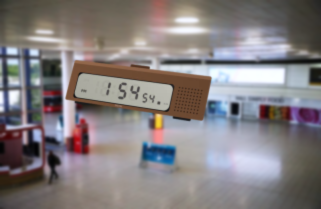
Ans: 1:54:54
